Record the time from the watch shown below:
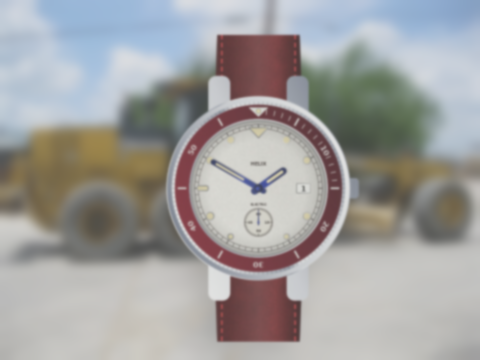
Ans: 1:50
